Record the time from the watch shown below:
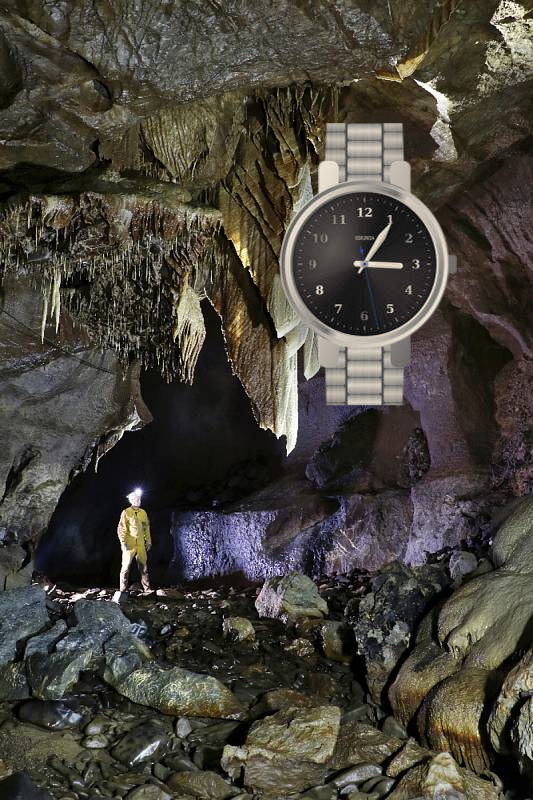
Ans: 3:05:28
